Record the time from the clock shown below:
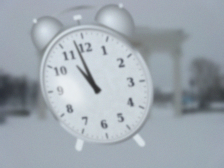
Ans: 10:58
